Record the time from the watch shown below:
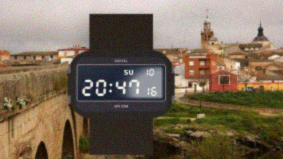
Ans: 20:47:16
